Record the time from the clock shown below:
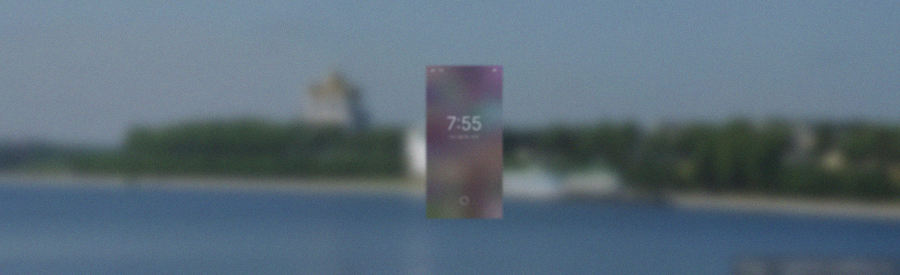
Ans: 7:55
